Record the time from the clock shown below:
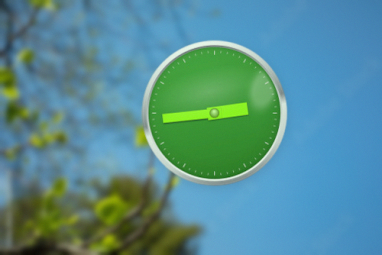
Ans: 2:44
